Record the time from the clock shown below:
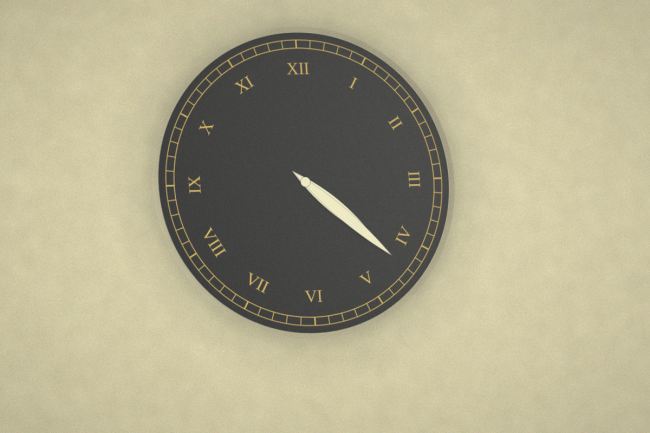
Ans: 4:22
